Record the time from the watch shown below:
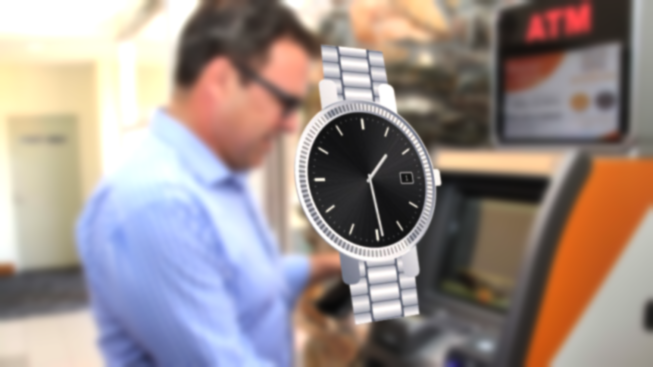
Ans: 1:29
